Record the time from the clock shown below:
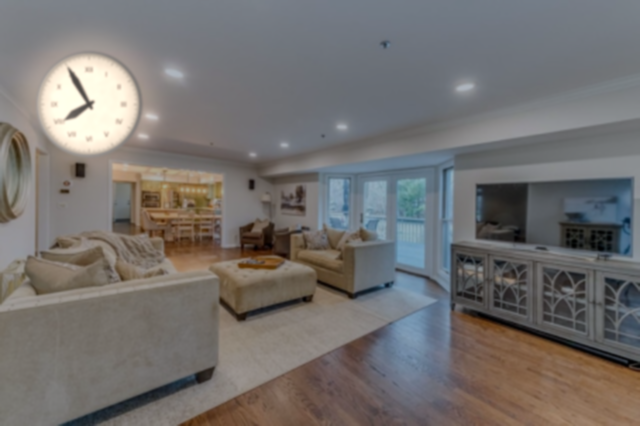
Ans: 7:55
